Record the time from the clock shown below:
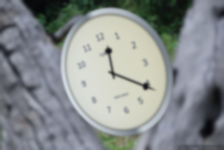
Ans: 12:21
